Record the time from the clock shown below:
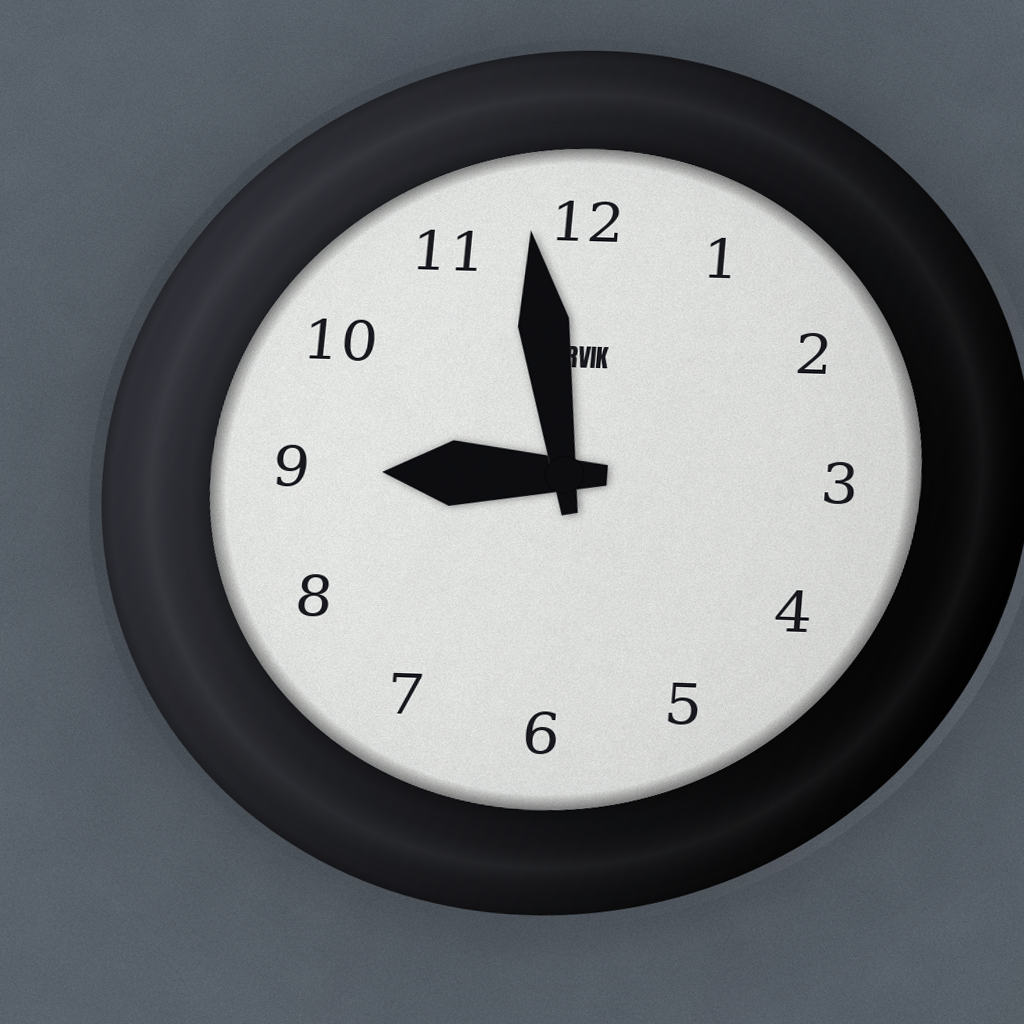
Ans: 8:58
